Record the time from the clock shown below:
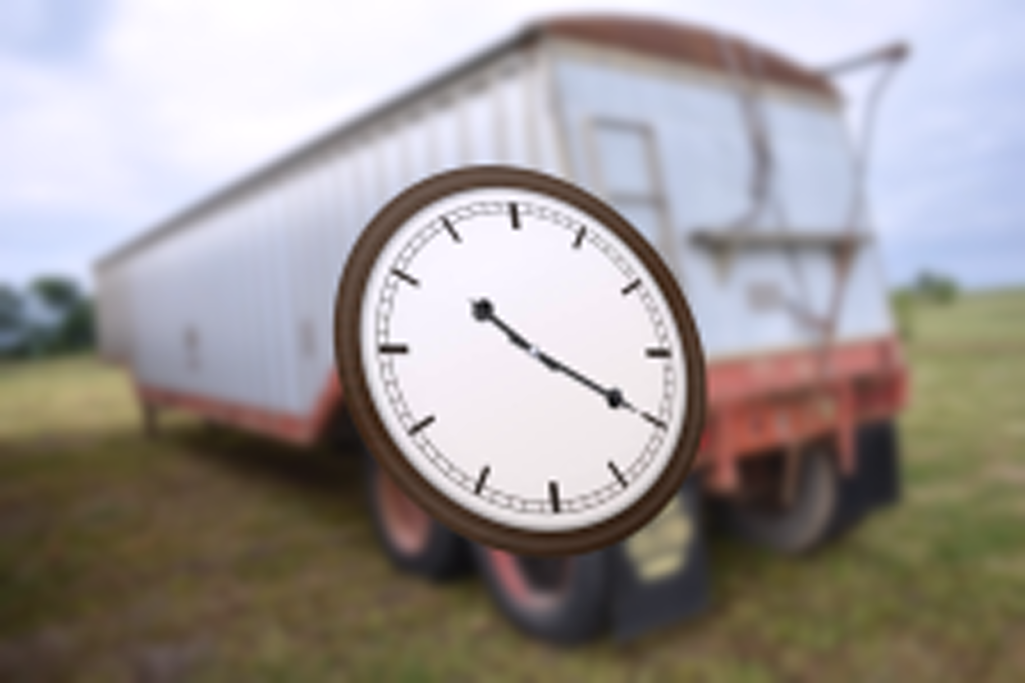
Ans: 10:20
